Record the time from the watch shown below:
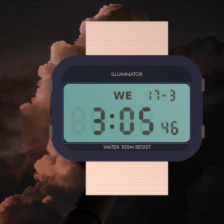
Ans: 3:05:46
